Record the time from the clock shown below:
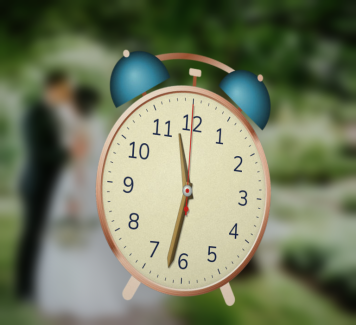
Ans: 11:32:00
